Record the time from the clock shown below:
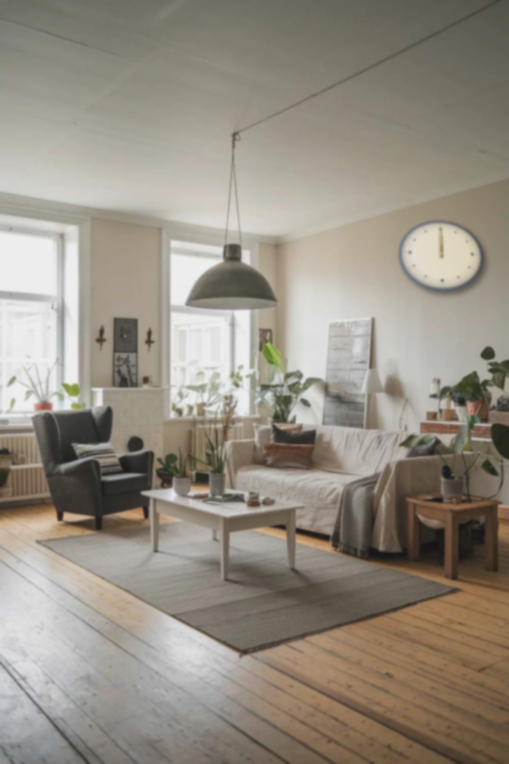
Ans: 12:00
